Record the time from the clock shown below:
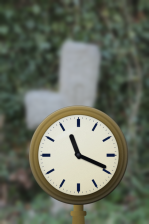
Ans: 11:19
